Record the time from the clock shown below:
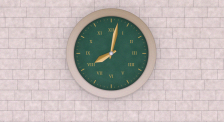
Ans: 8:02
